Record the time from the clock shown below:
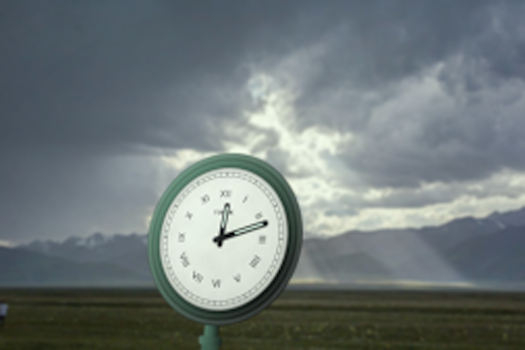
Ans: 12:12
